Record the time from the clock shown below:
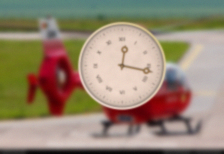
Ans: 12:17
